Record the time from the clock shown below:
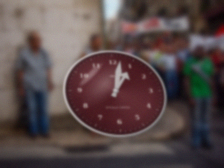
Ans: 1:02
